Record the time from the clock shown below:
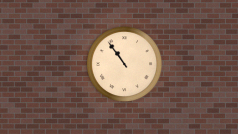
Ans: 10:54
